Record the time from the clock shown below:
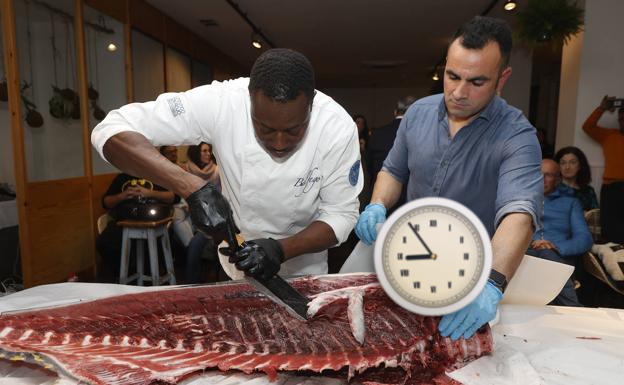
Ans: 8:54
